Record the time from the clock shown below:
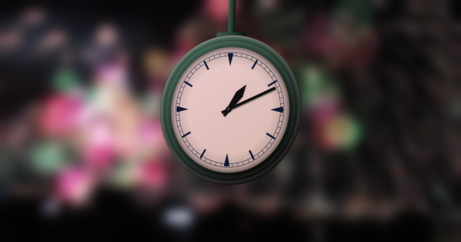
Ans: 1:11
